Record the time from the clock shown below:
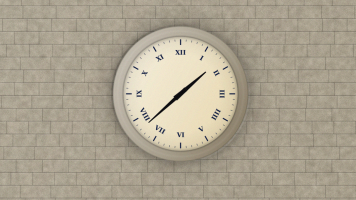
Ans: 1:38
